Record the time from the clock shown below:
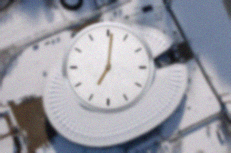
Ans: 7:01
